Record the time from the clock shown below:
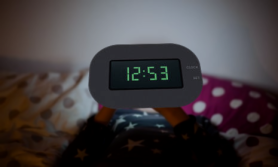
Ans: 12:53
